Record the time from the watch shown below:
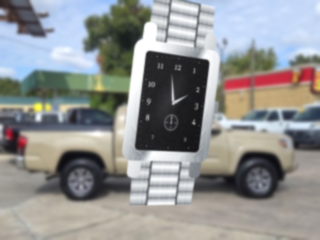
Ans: 1:58
